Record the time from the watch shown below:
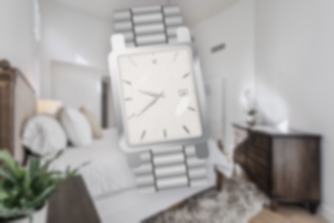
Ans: 9:39
